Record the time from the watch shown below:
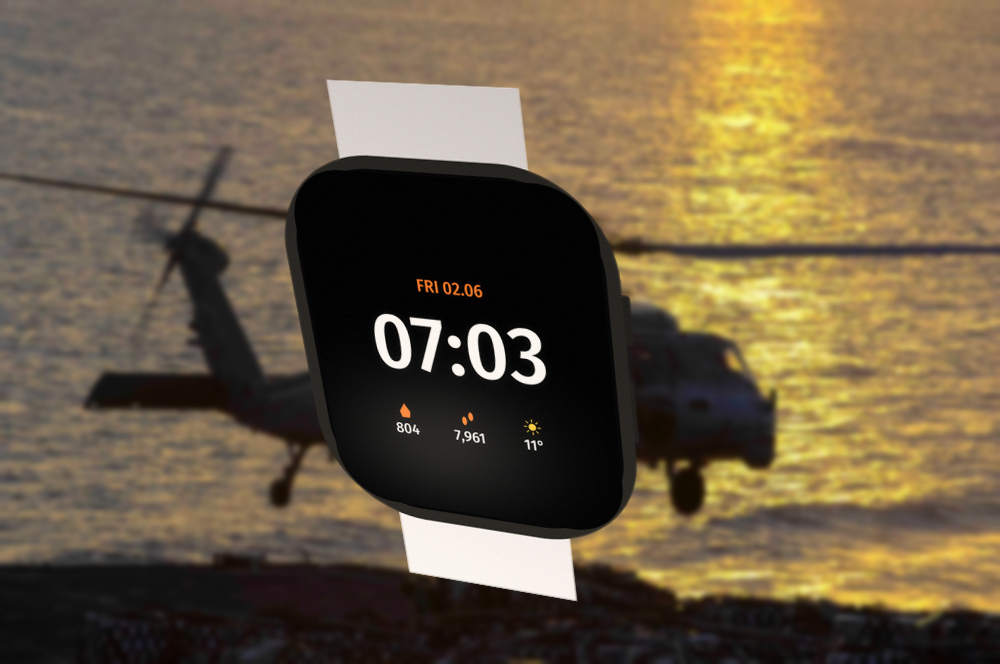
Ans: 7:03
